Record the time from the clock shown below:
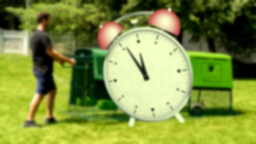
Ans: 11:56
